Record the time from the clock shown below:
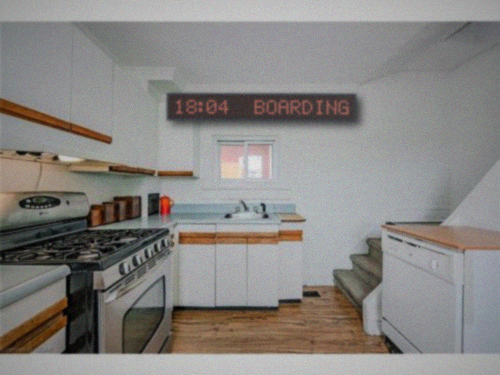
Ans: 18:04
